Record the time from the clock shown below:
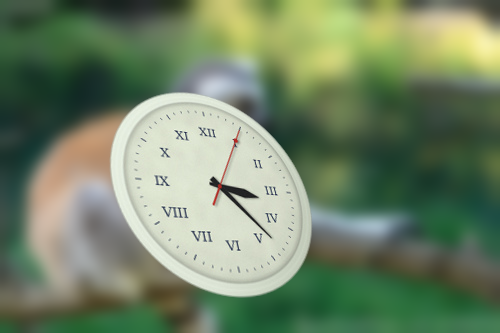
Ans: 3:23:05
